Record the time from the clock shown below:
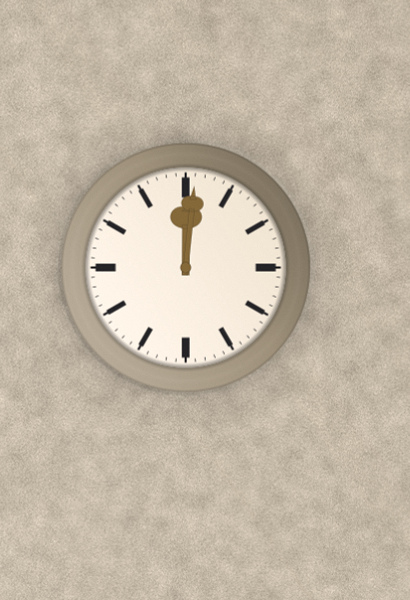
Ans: 12:01
